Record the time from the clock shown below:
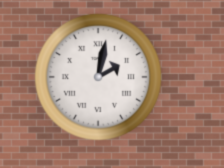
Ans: 2:02
